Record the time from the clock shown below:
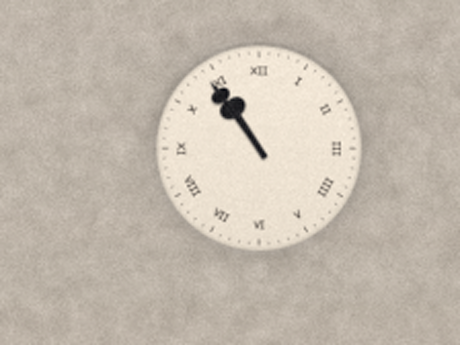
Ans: 10:54
